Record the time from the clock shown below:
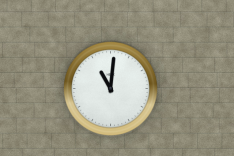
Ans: 11:01
